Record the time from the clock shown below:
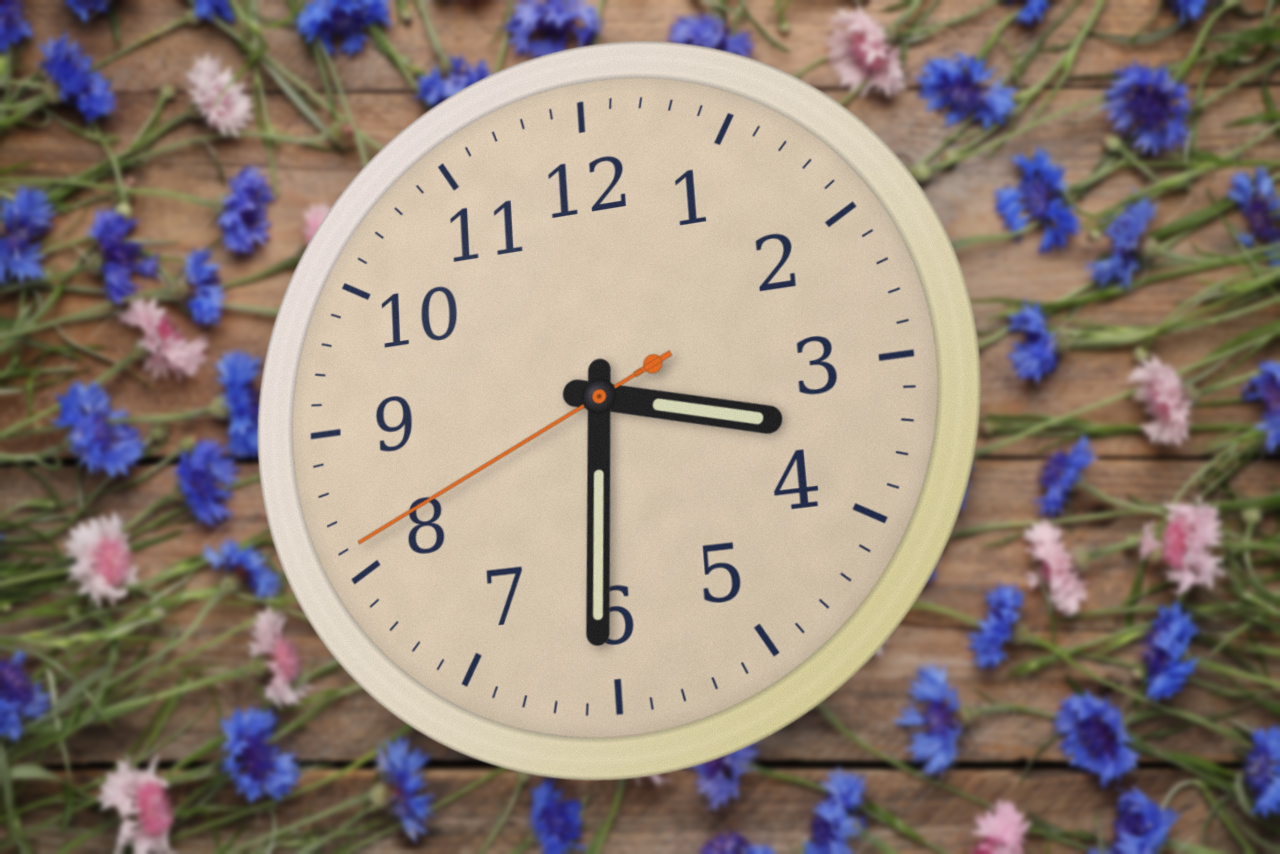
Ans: 3:30:41
